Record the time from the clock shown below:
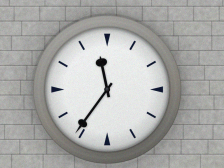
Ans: 11:36
